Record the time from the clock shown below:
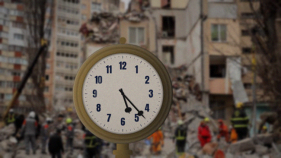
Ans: 5:23
